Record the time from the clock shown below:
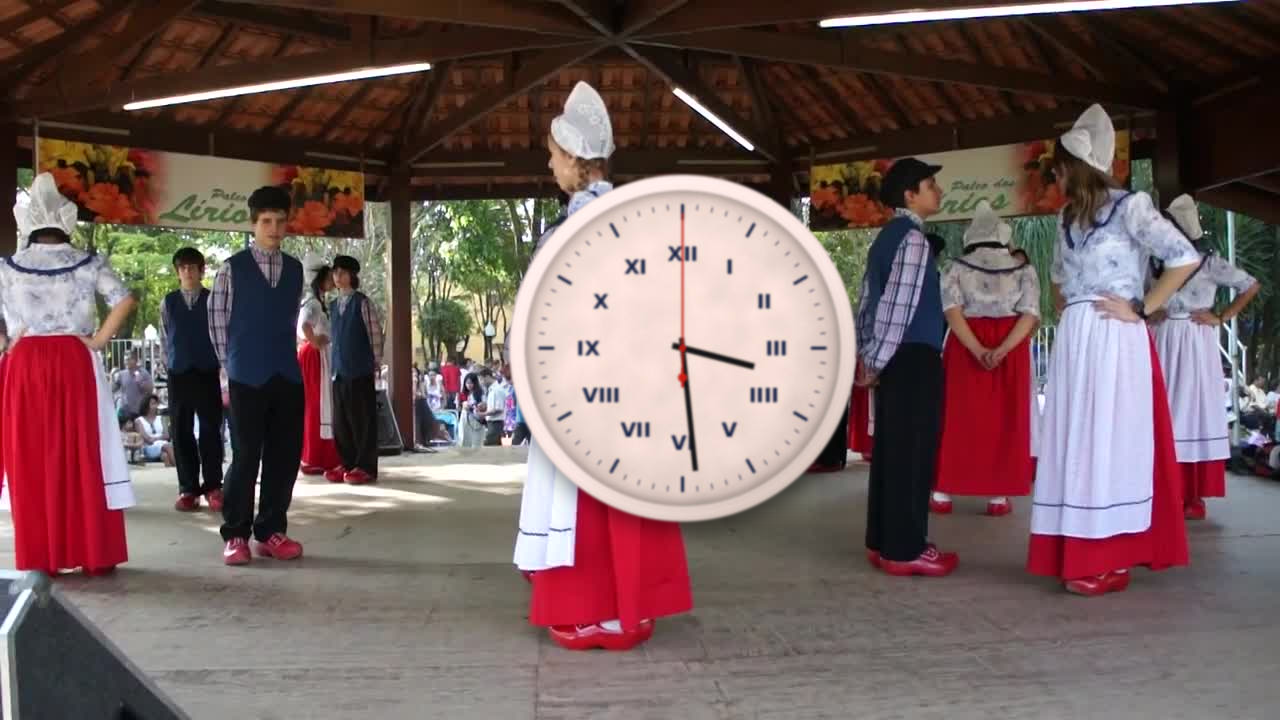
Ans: 3:29:00
